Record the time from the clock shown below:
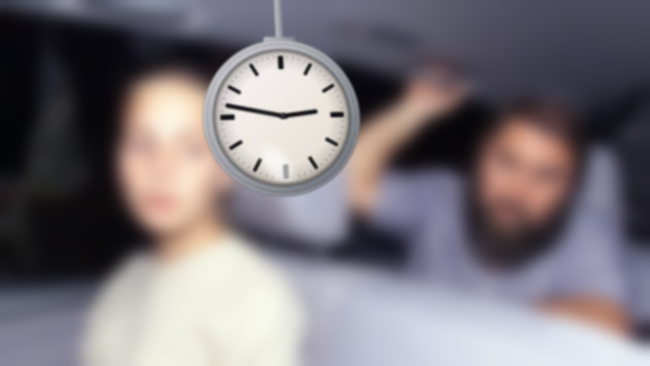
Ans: 2:47
